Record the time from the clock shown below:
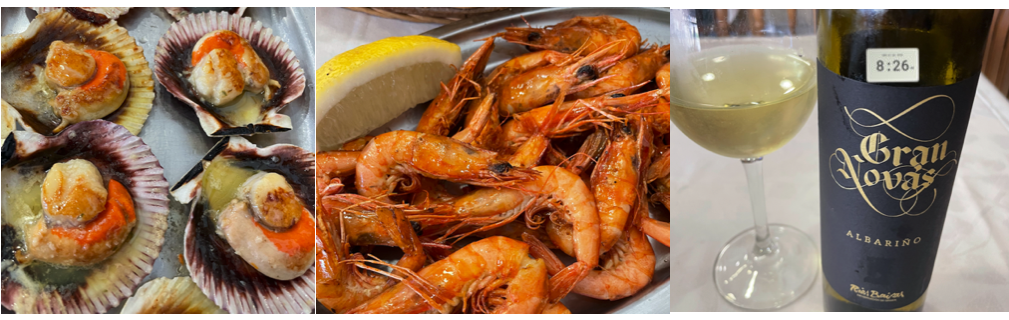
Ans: 8:26
